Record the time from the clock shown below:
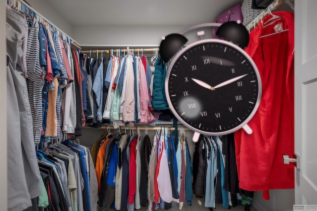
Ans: 10:13
